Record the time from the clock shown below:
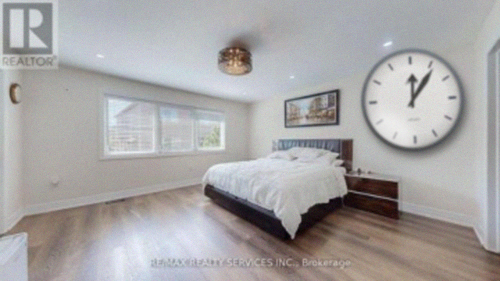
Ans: 12:06
